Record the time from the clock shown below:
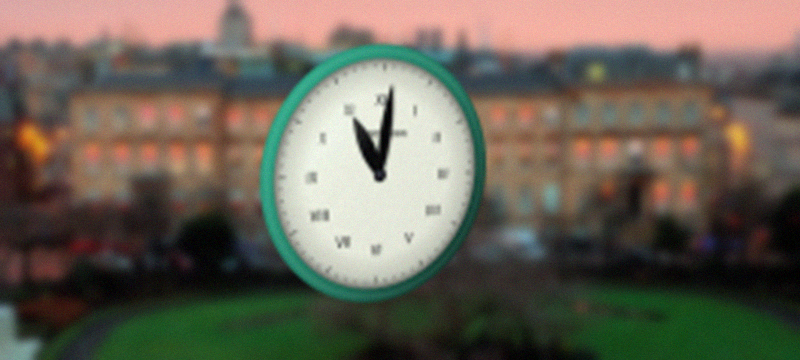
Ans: 11:01
